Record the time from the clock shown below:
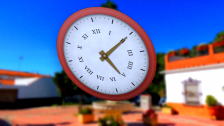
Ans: 5:10
